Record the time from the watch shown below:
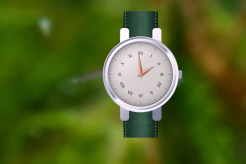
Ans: 1:59
